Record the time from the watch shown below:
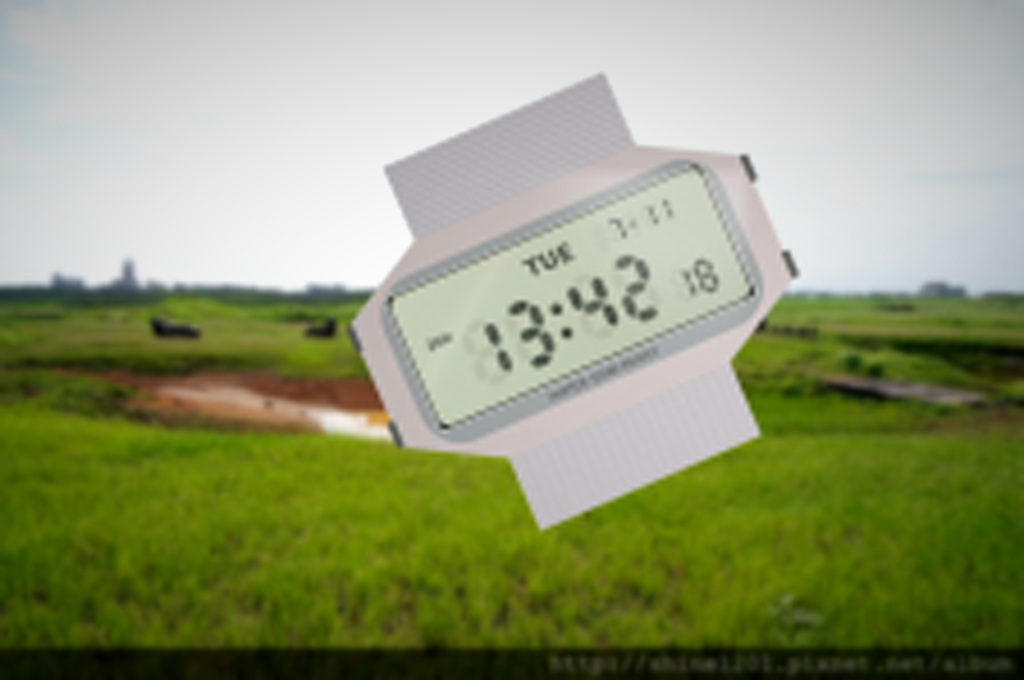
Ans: 13:42:18
